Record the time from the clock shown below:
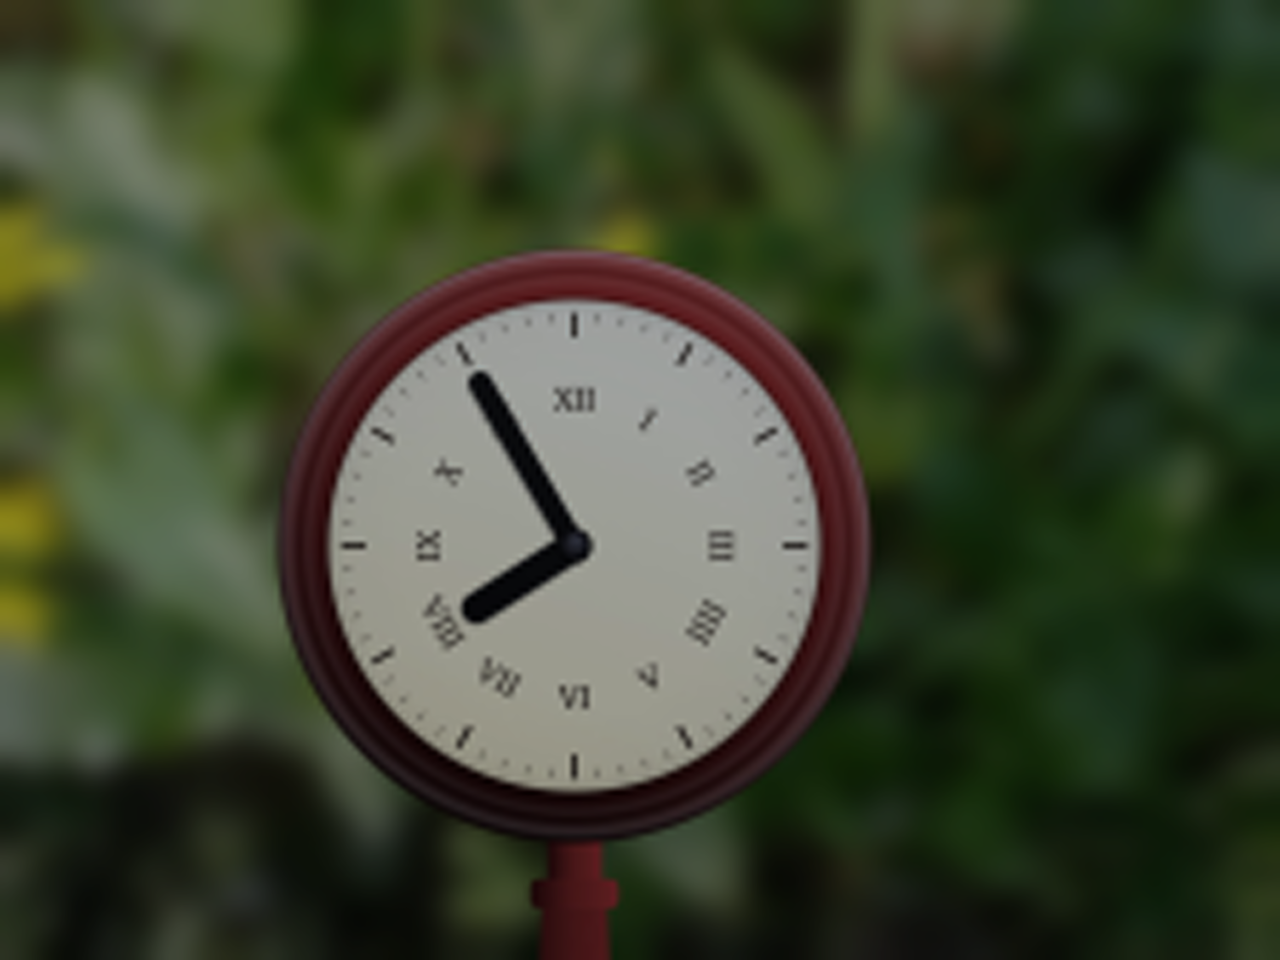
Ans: 7:55
